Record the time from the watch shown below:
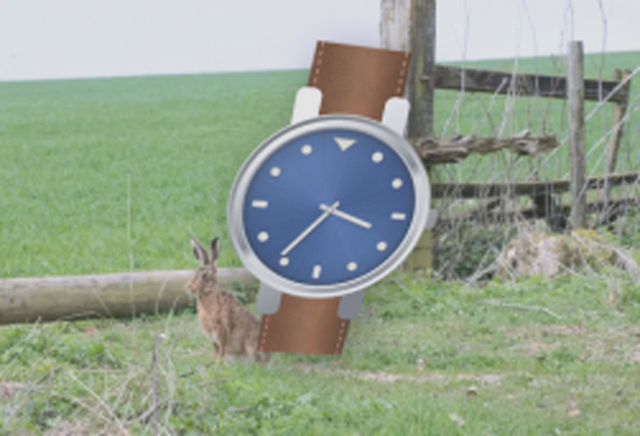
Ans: 3:36
